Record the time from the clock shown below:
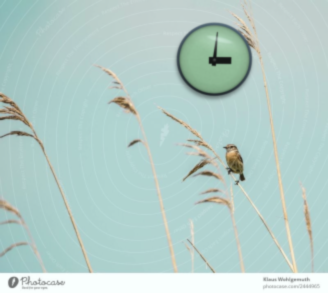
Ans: 3:01
